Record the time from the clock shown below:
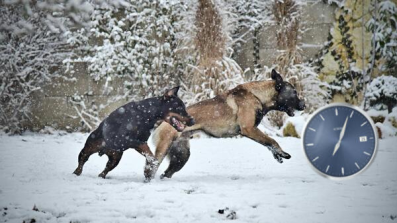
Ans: 7:04
